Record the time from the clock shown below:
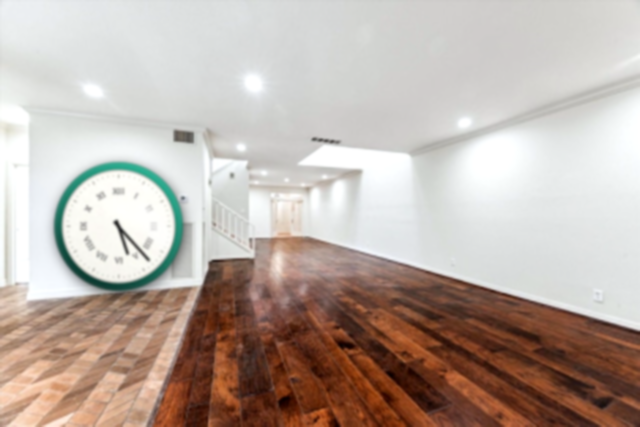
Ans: 5:23
